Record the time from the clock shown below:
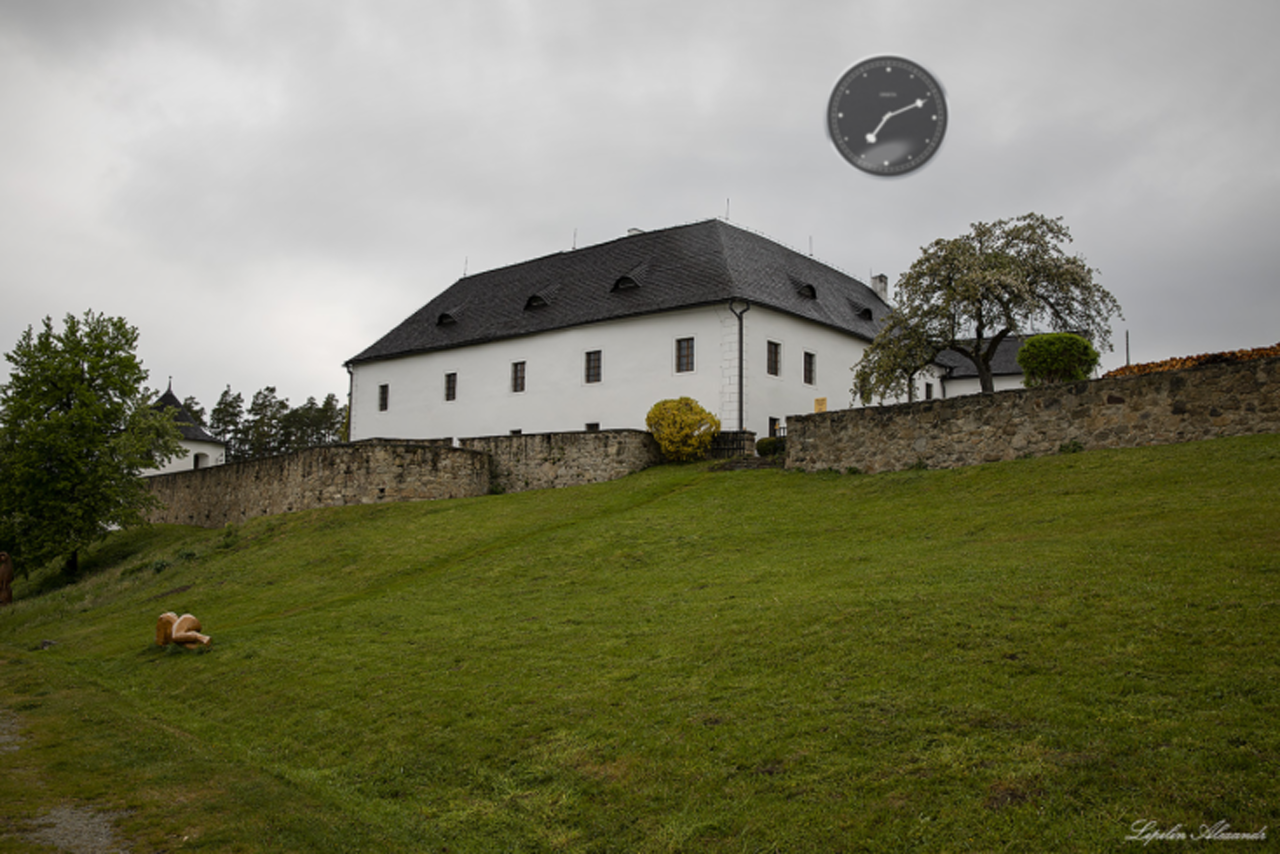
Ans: 7:11
